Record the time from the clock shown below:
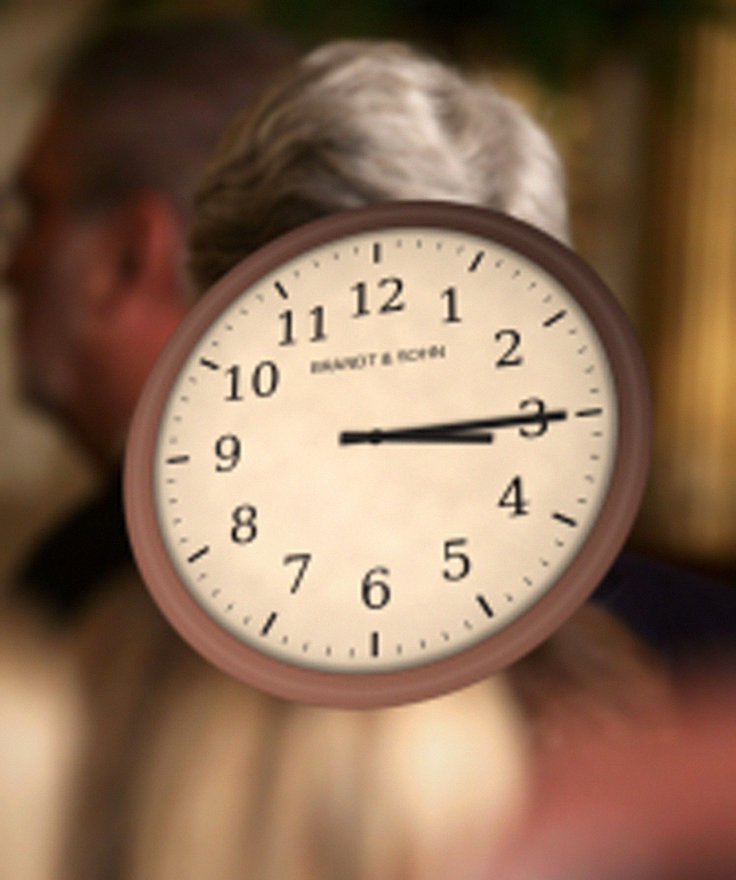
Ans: 3:15
